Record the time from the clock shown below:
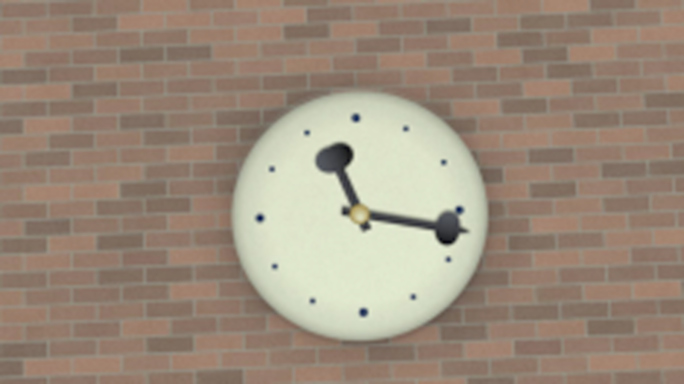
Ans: 11:17
